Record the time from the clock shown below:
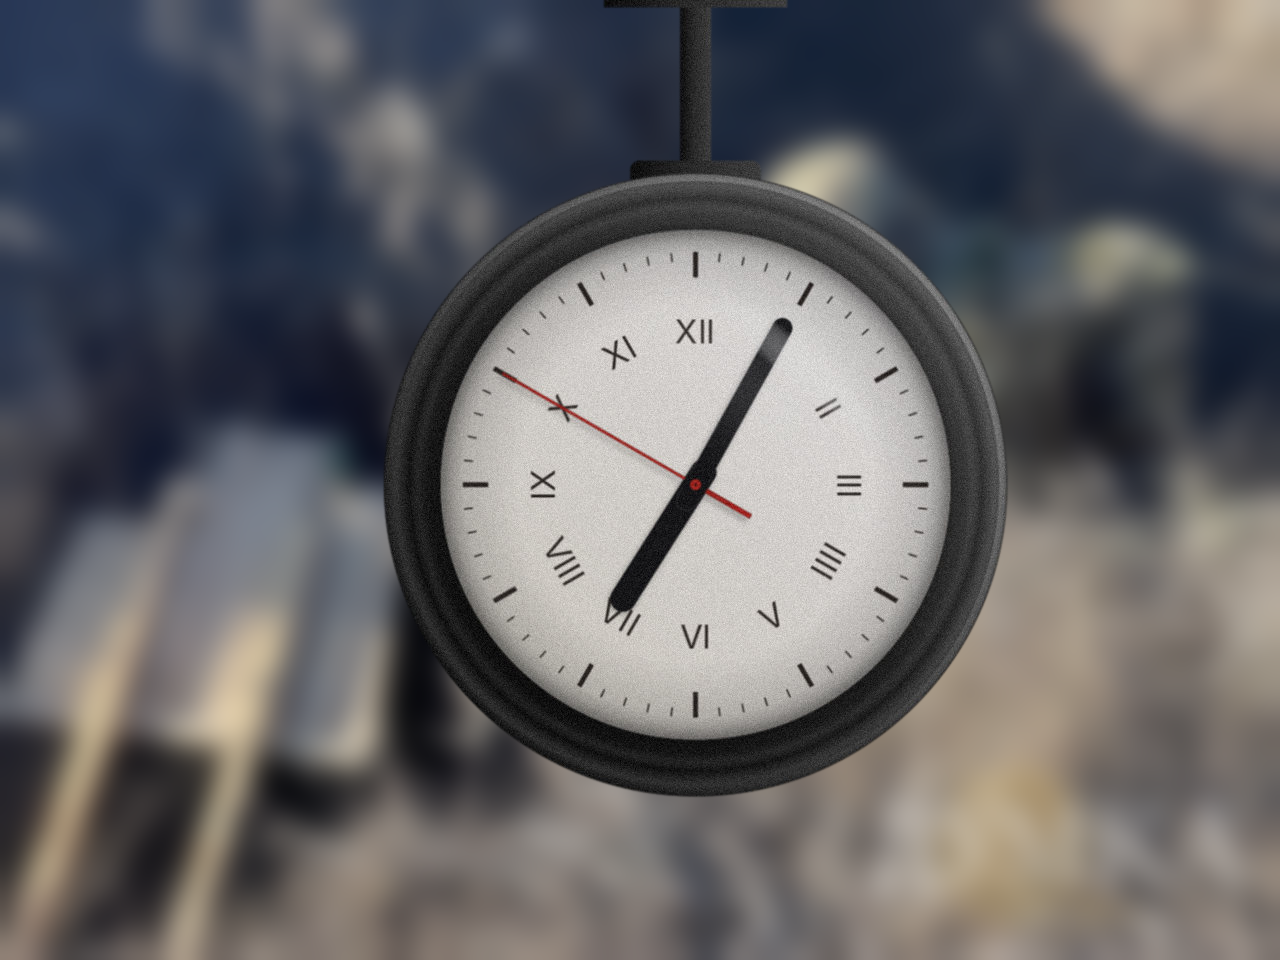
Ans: 7:04:50
